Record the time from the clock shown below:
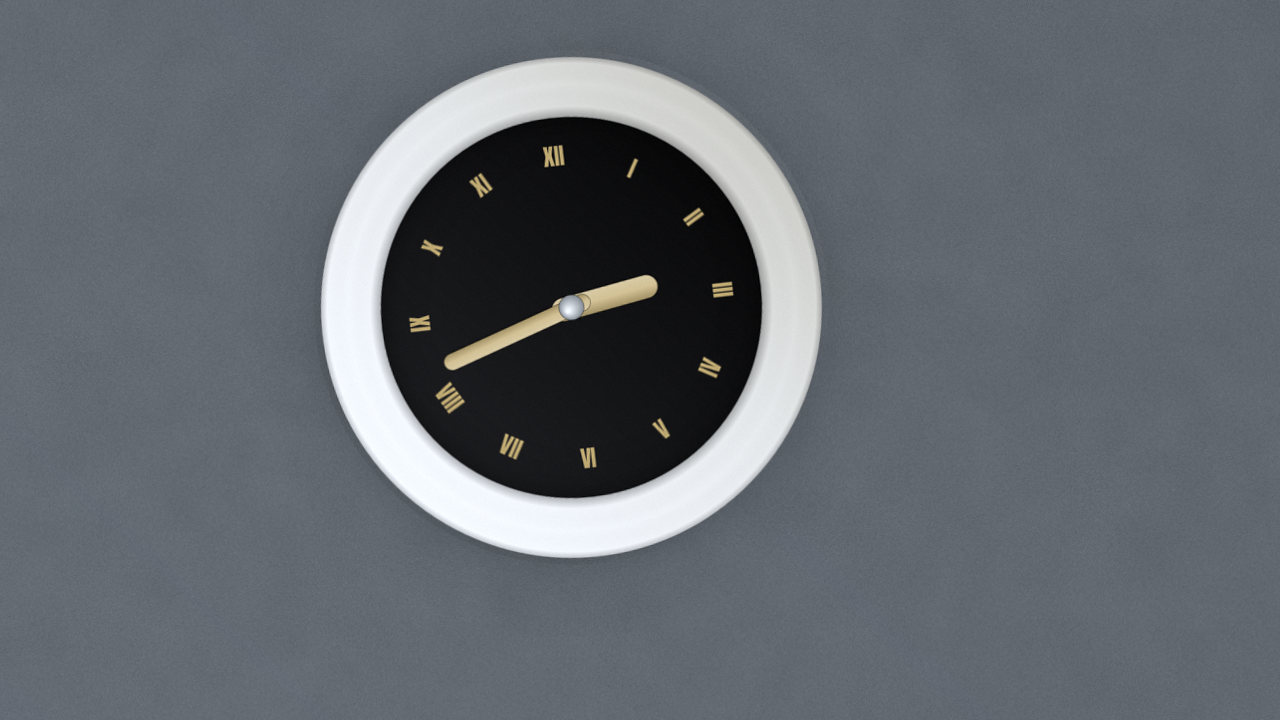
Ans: 2:42
